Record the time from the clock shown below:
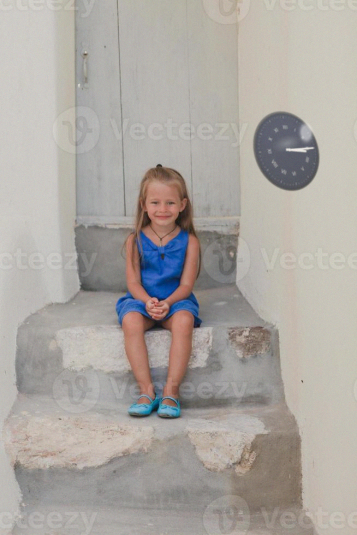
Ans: 3:15
